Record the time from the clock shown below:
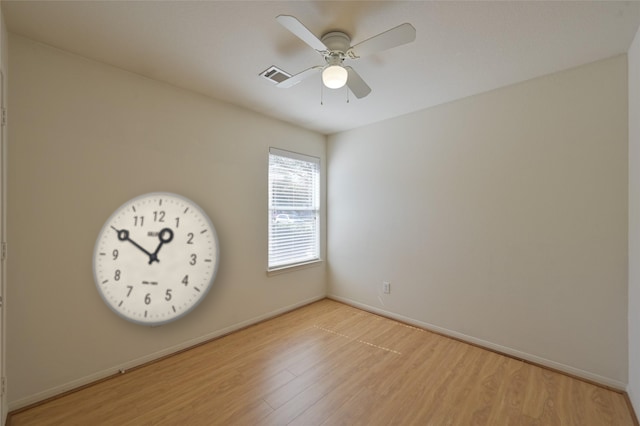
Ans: 12:50
